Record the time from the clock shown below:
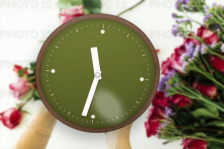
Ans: 11:32
